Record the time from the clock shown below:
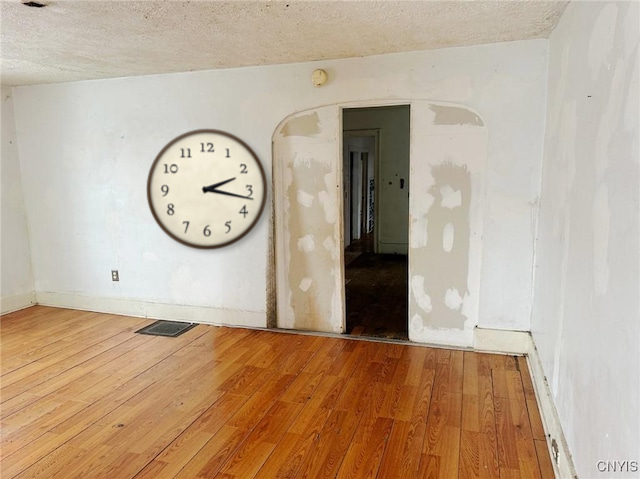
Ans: 2:17
